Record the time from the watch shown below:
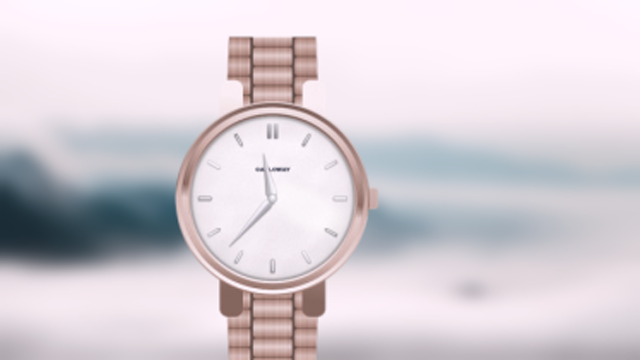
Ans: 11:37
